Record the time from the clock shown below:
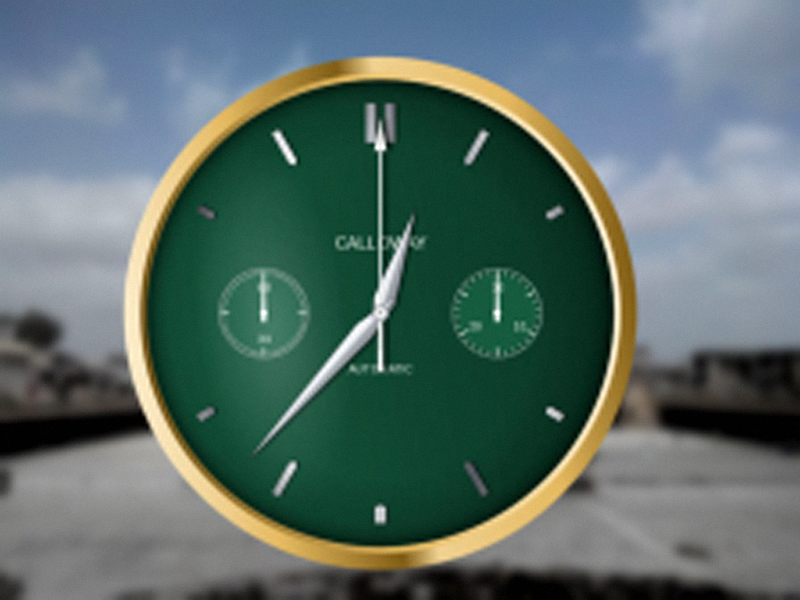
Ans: 12:37
